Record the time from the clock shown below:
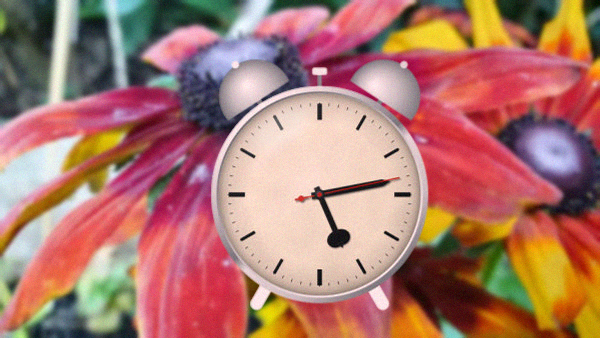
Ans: 5:13:13
